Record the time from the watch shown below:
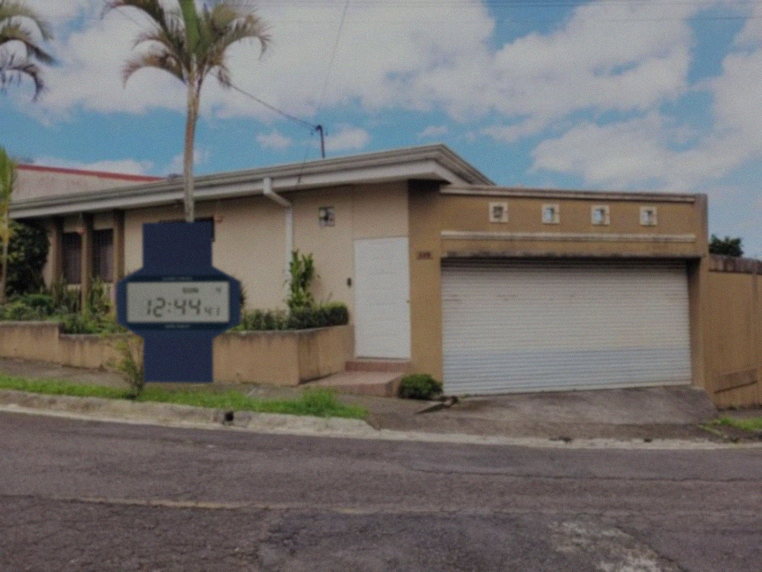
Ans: 12:44
